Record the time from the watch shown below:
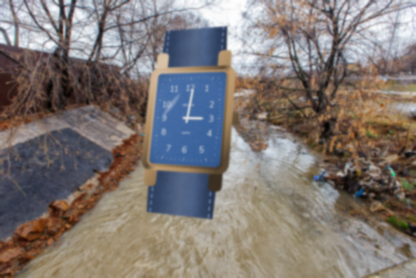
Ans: 3:01
